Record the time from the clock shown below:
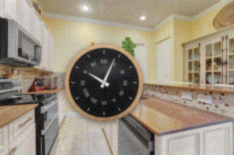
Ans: 10:04
